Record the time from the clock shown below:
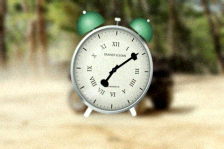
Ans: 7:09
